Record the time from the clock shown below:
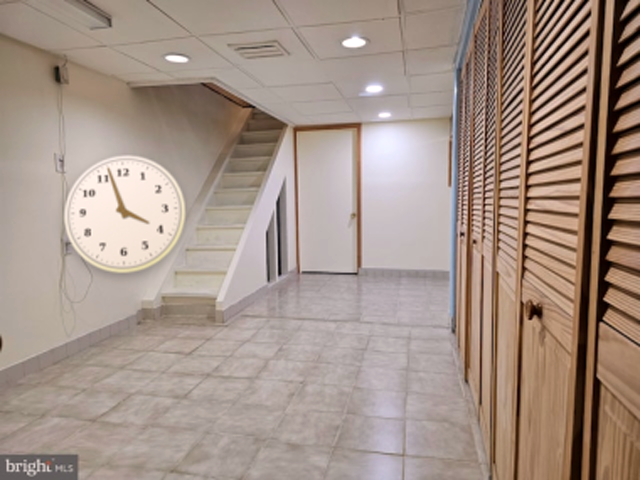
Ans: 3:57
